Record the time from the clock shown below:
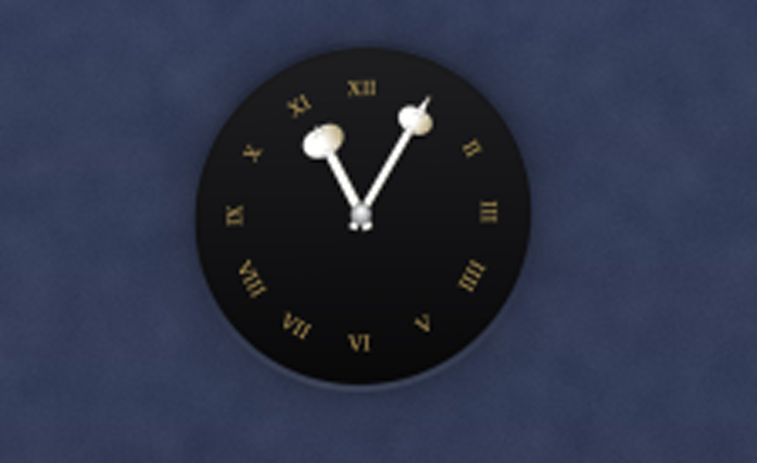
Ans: 11:05
